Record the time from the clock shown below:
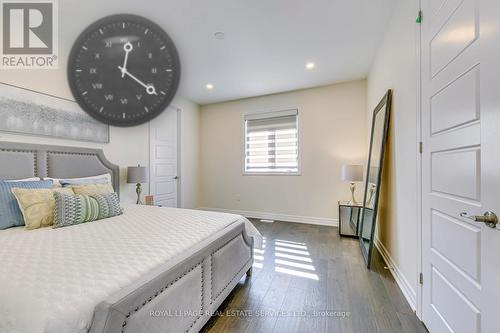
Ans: 12:21
